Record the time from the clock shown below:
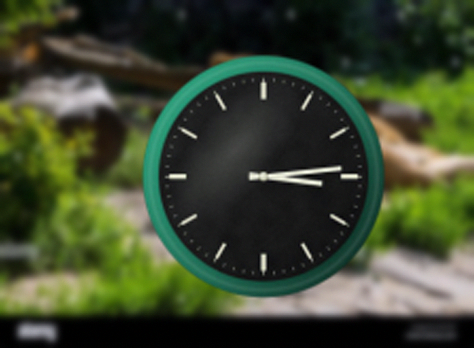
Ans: 3:14
